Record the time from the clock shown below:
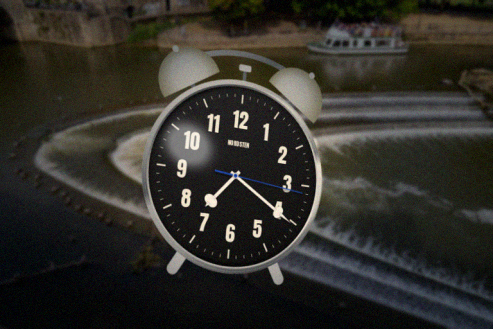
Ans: 7:20:16
